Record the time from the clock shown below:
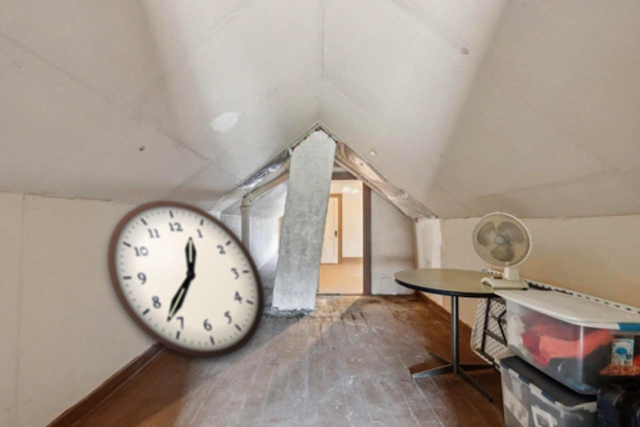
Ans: 12:37
